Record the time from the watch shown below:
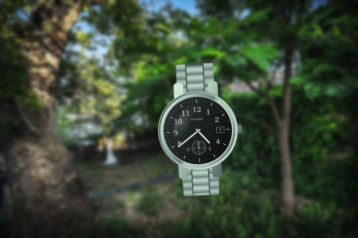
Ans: 4:39
